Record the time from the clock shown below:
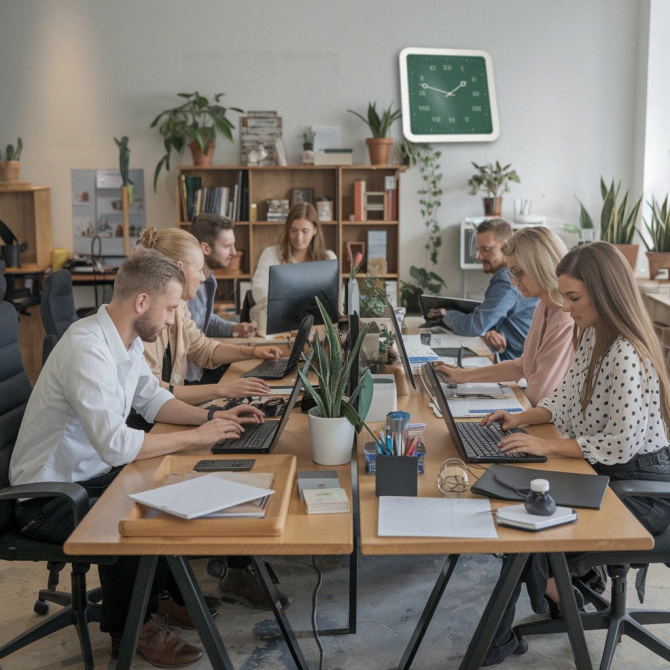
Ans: 1:48
